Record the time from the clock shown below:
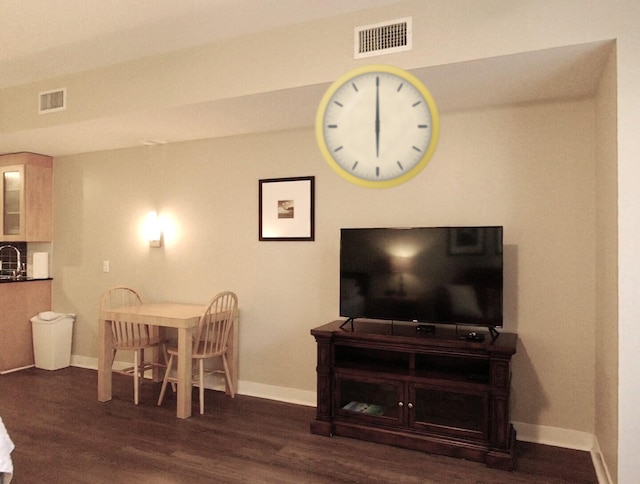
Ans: 6:00
